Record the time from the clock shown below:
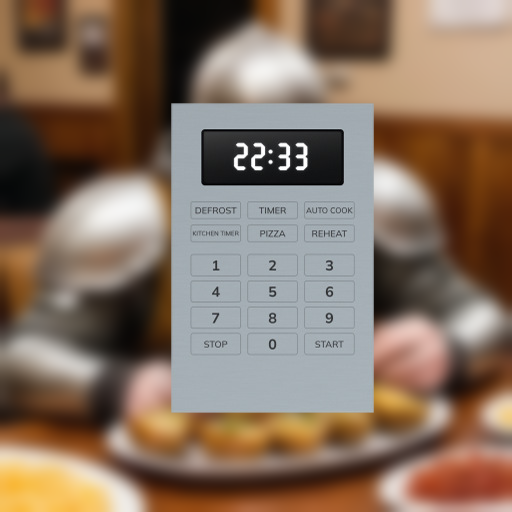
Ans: 22:33
